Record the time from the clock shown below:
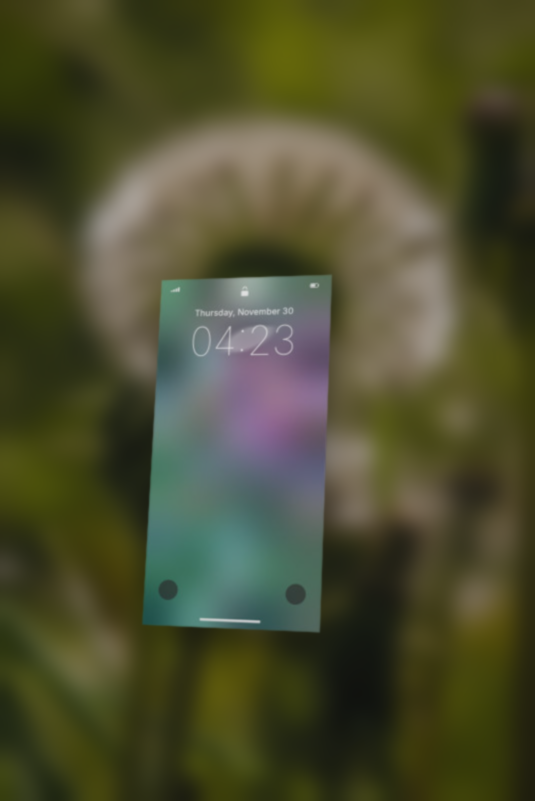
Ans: 4:23
